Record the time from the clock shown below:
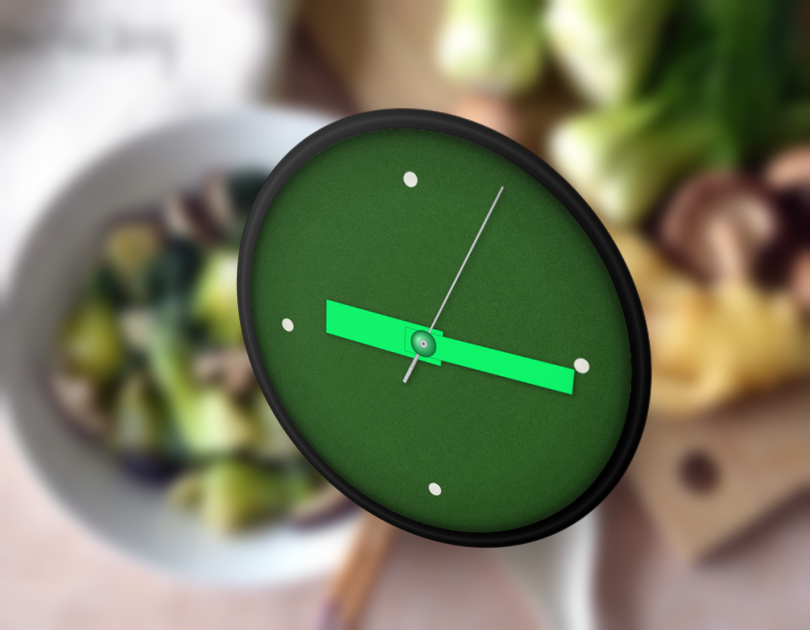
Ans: 9:16:05
